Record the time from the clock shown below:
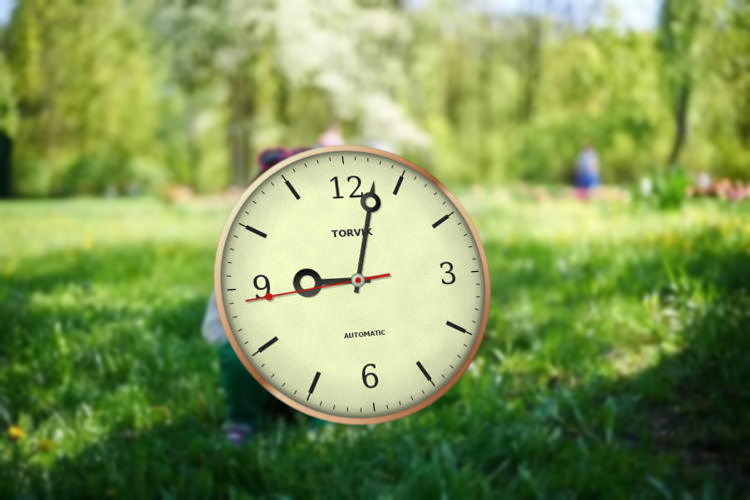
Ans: 9:02:44
